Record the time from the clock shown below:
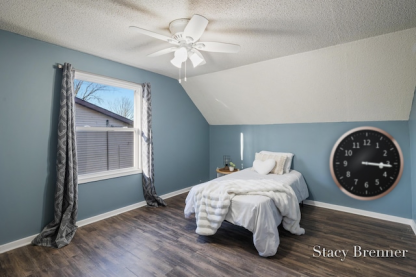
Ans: 3:16
